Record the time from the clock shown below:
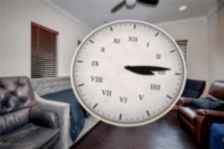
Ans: 3:14
